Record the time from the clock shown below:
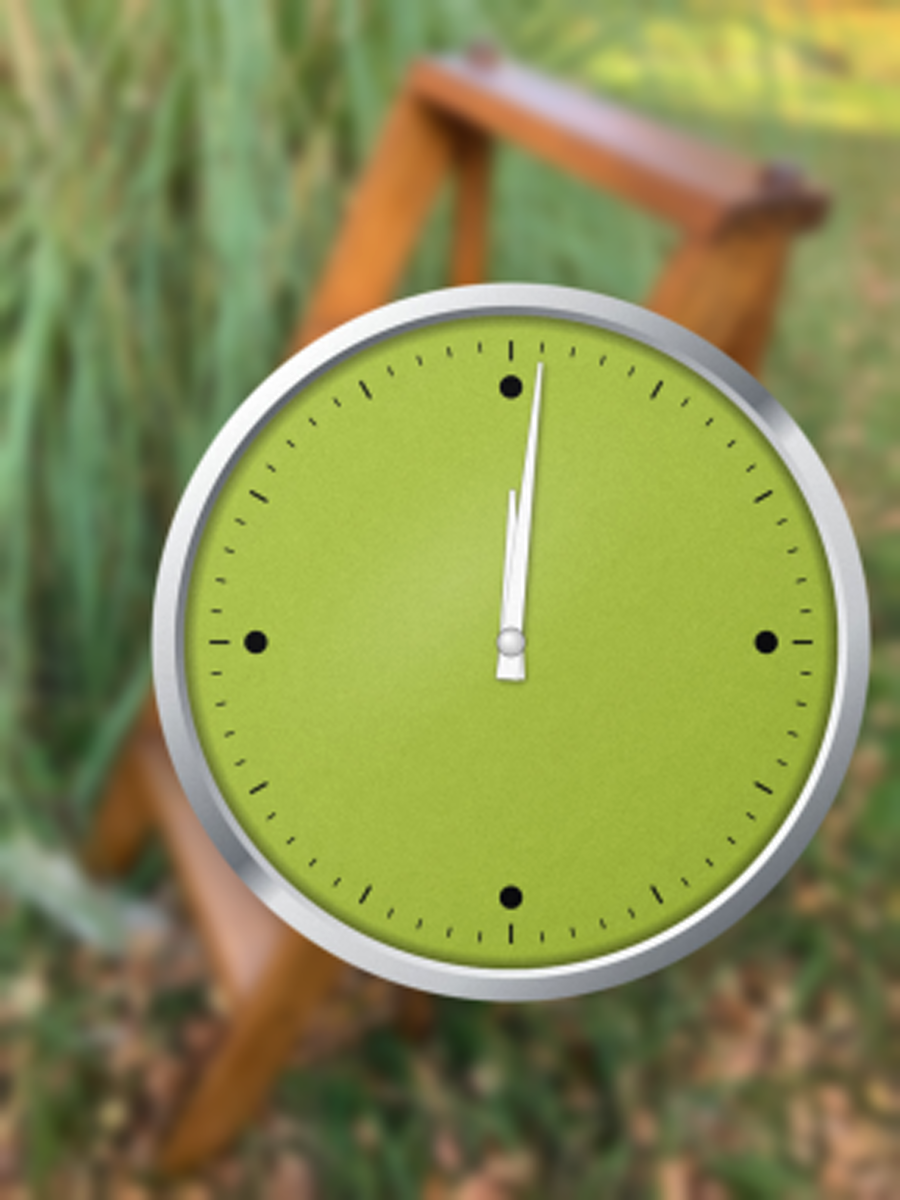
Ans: 12:01
